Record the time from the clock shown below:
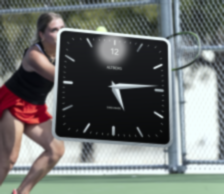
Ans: 5:14
